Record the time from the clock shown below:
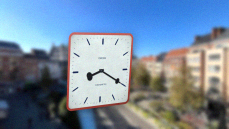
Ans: 8:20
